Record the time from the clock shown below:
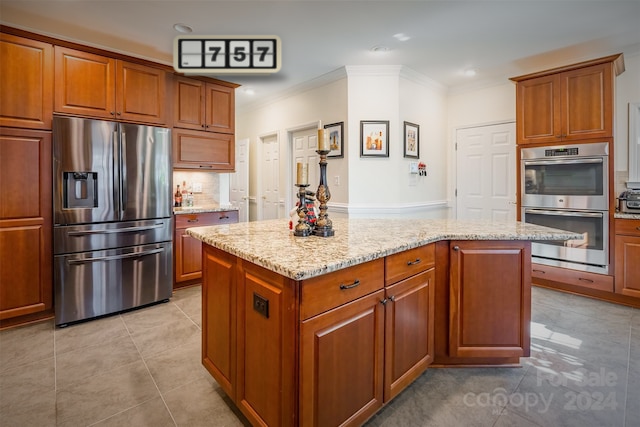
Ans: 7:57
